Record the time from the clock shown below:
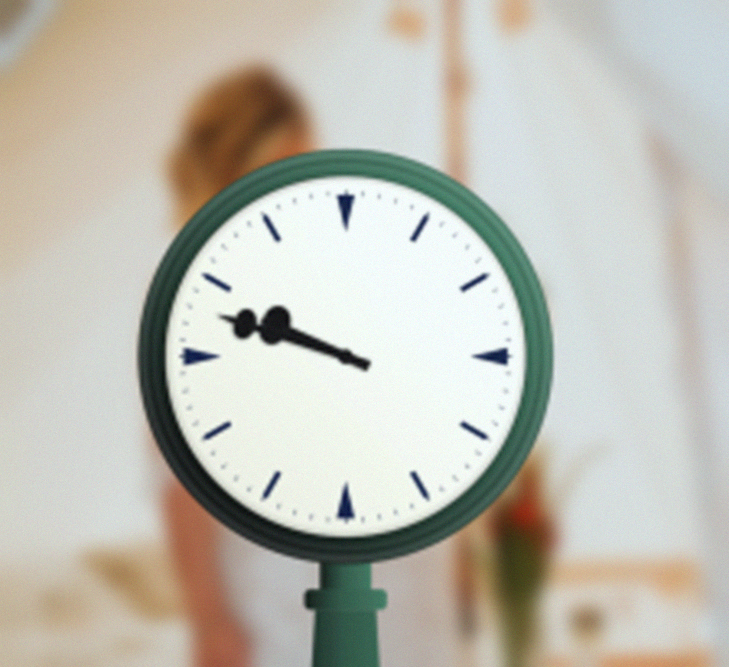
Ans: 9:48
